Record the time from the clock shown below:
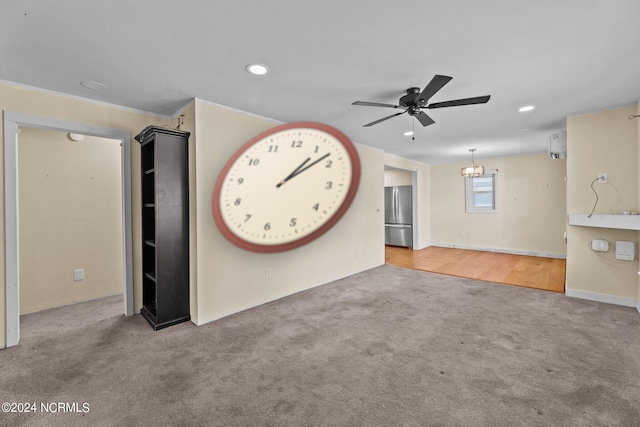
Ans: 1:08
